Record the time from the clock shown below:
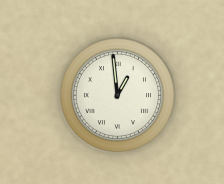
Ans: 12:59
